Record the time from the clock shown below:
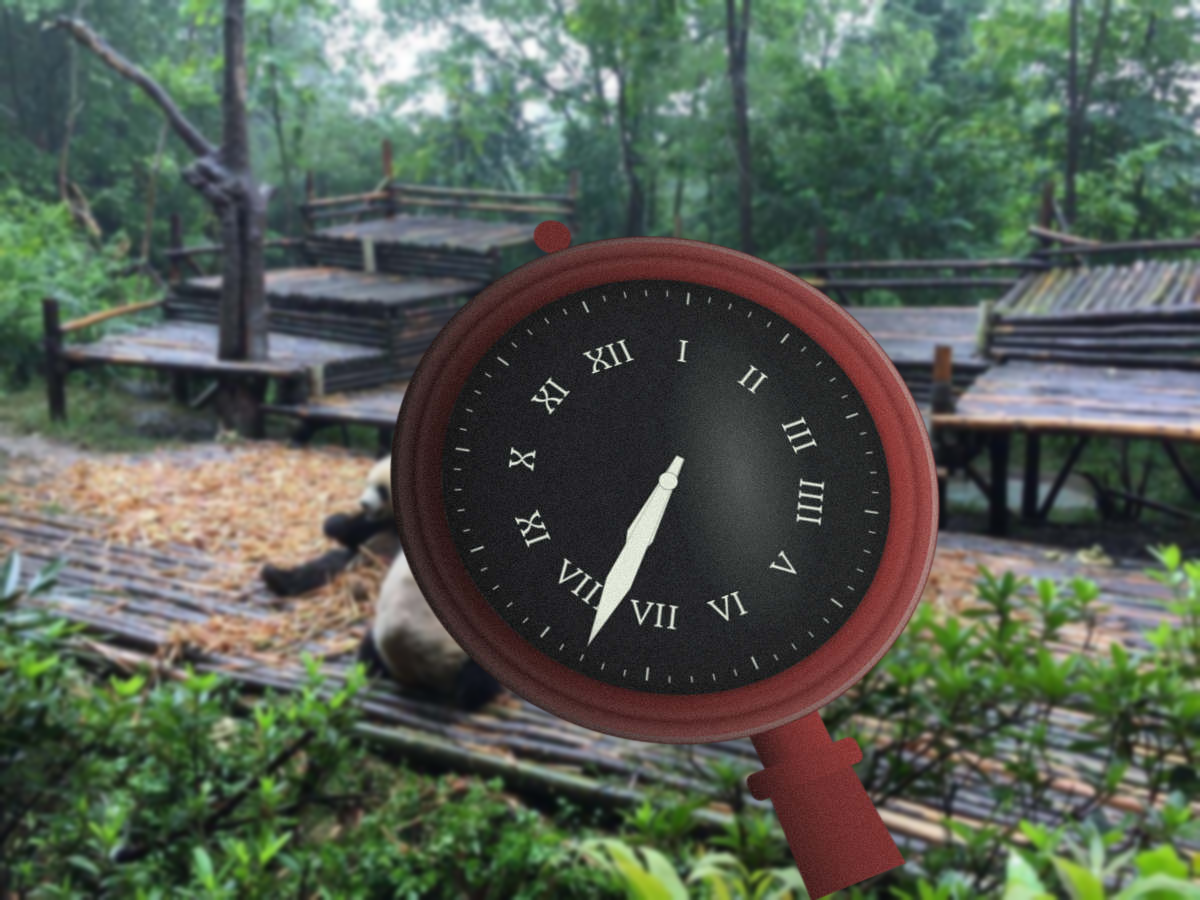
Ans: 7:38
